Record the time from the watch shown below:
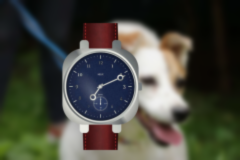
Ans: 7:11
